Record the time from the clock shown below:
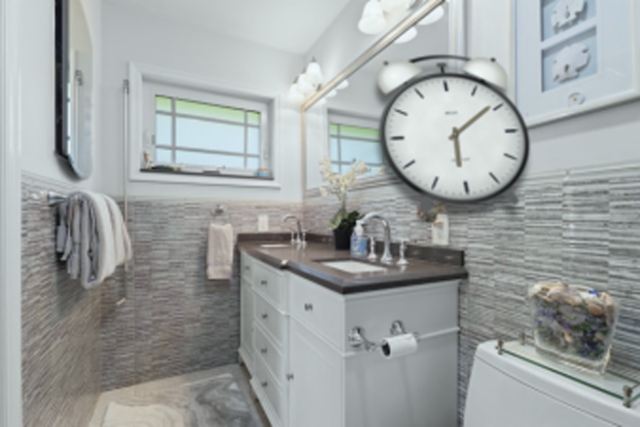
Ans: 6:09
